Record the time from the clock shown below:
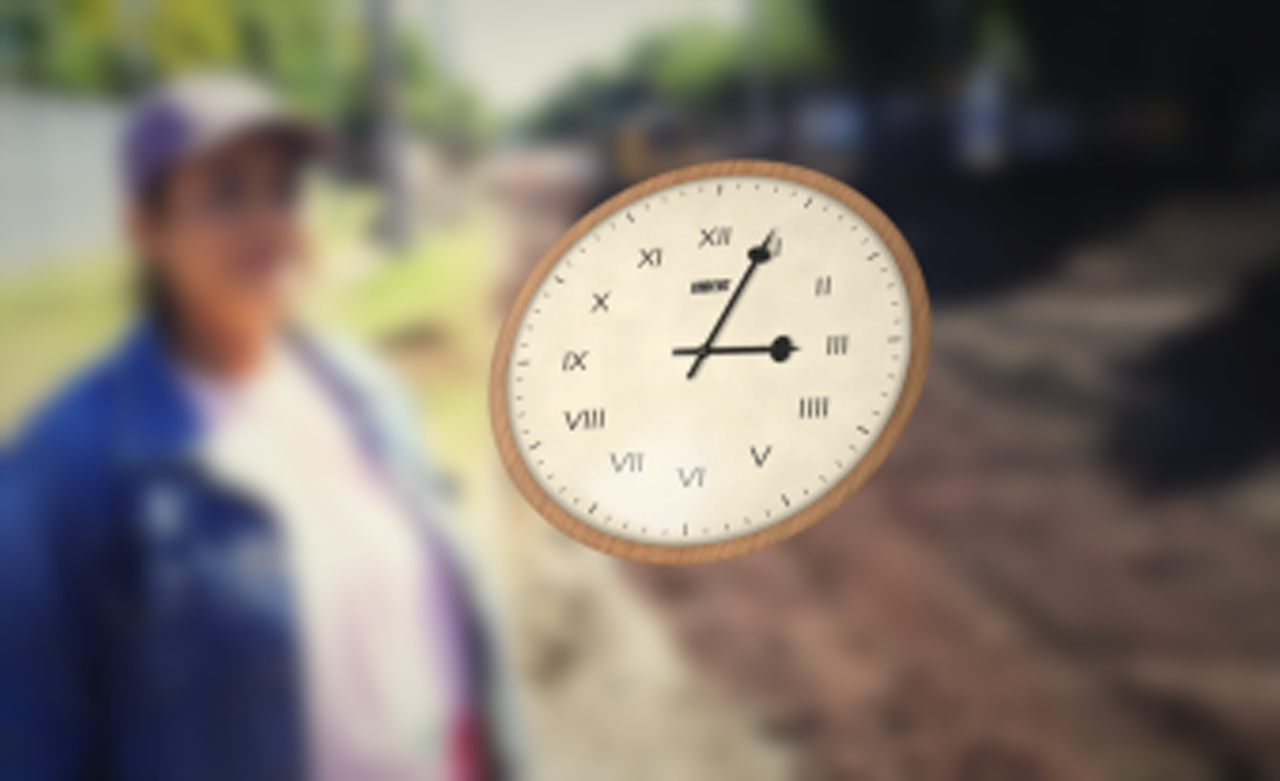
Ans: 3:04
